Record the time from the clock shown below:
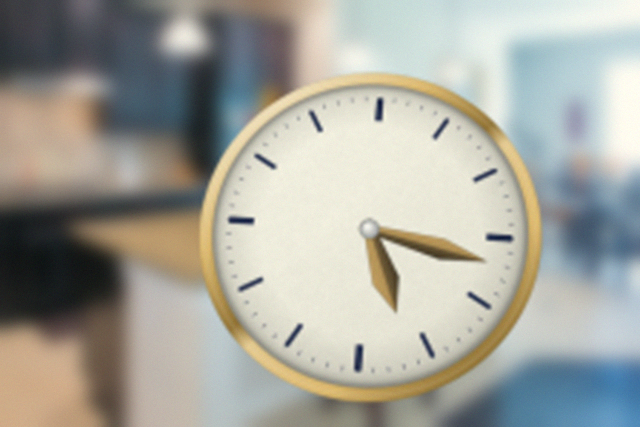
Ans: 5:17
